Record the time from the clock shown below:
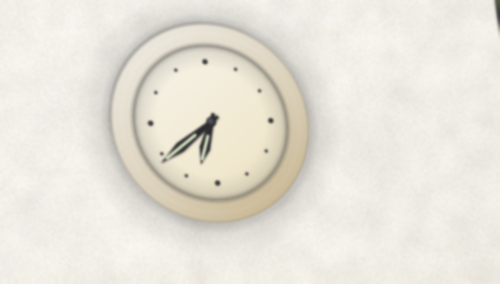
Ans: 6:39
